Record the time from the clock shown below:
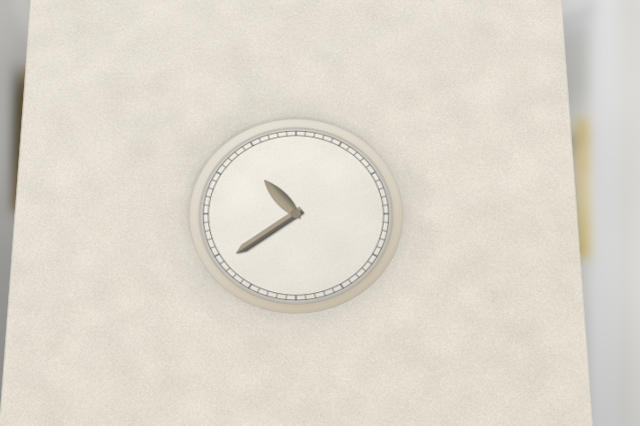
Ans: 10:39
